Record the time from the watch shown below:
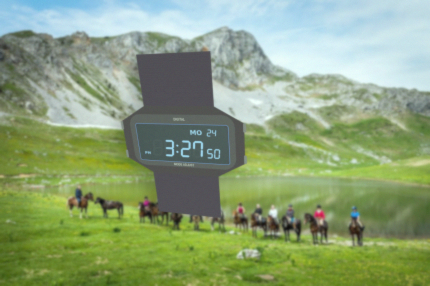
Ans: 3:27:50
